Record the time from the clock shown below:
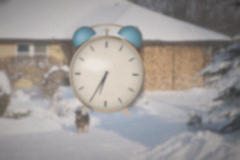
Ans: 6:35
